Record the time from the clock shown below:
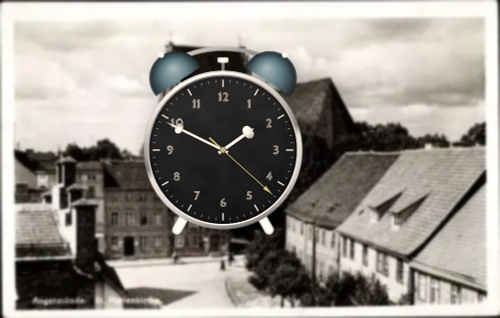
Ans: 1:49:22
